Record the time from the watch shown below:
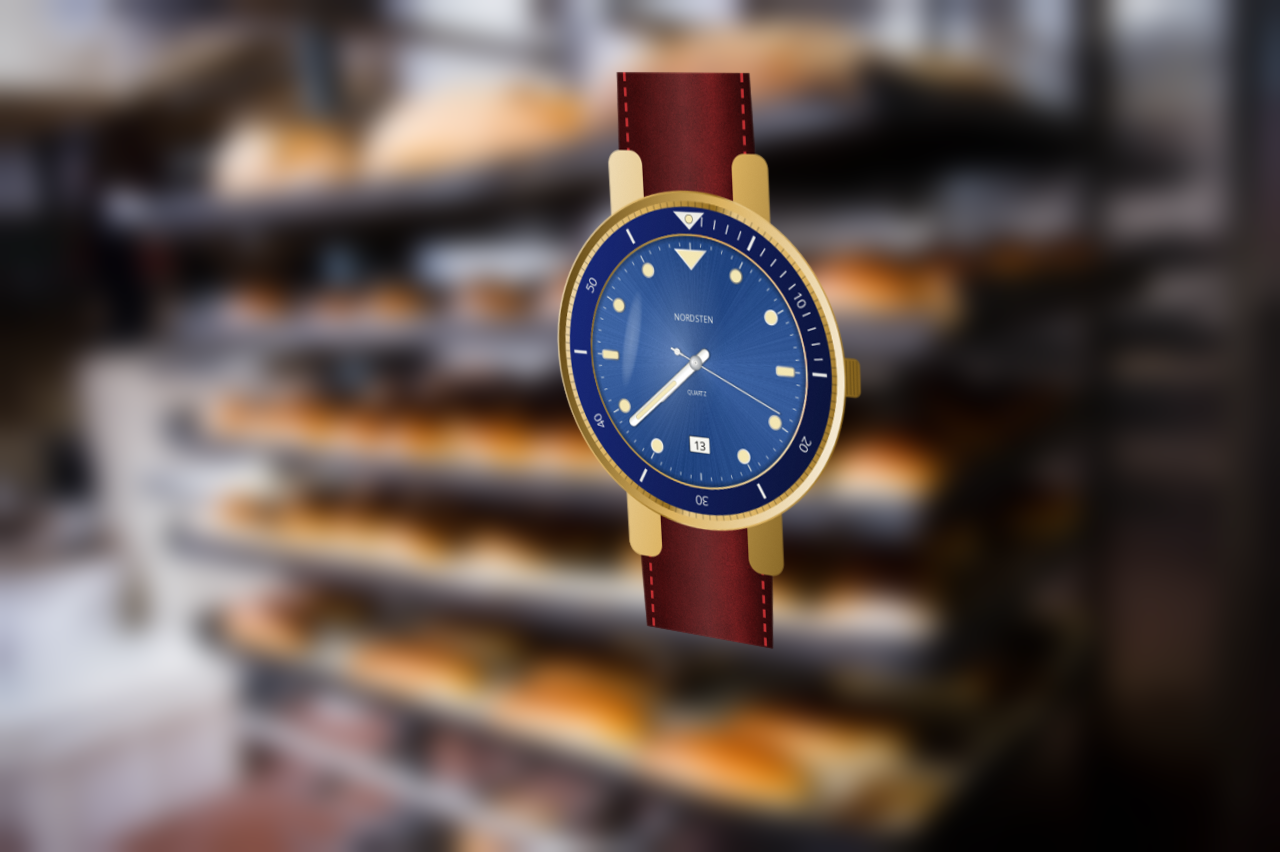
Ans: 7:38:19
